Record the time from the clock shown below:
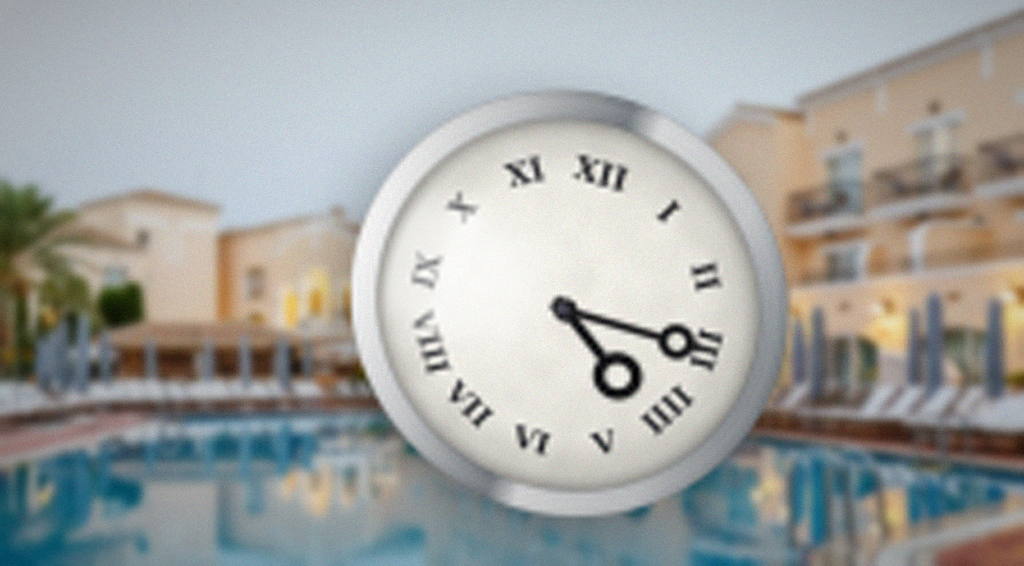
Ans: 4:15
